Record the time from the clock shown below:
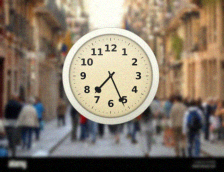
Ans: 7:26
